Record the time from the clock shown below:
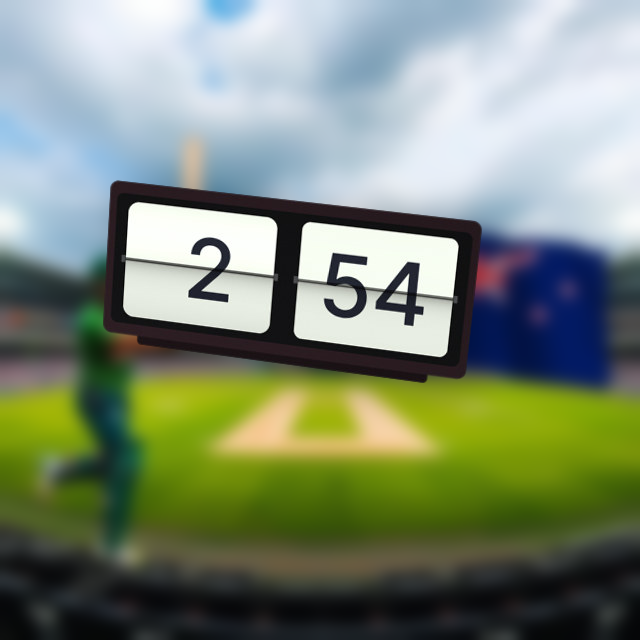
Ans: 2:54
